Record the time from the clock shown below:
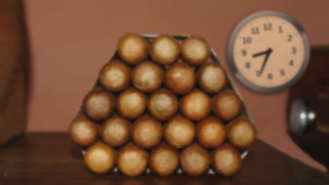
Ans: 8:34
